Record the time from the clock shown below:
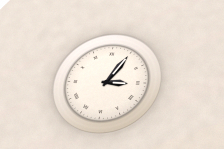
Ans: 3:05
